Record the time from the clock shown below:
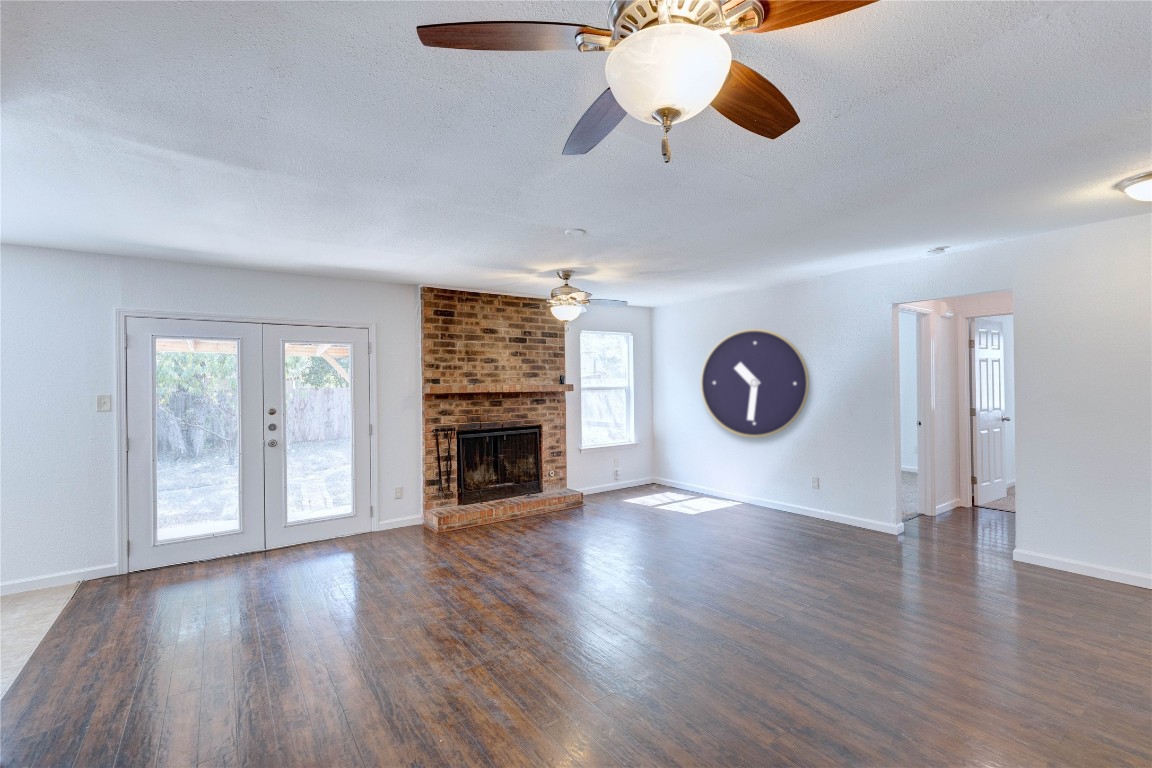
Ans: 10:31
